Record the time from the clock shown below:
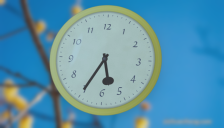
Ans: 5:35
